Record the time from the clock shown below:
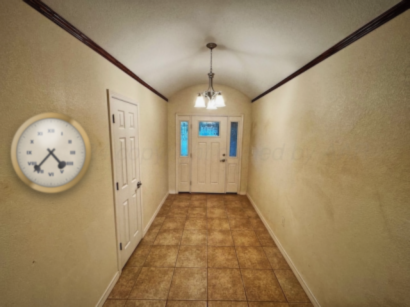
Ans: 4:37
